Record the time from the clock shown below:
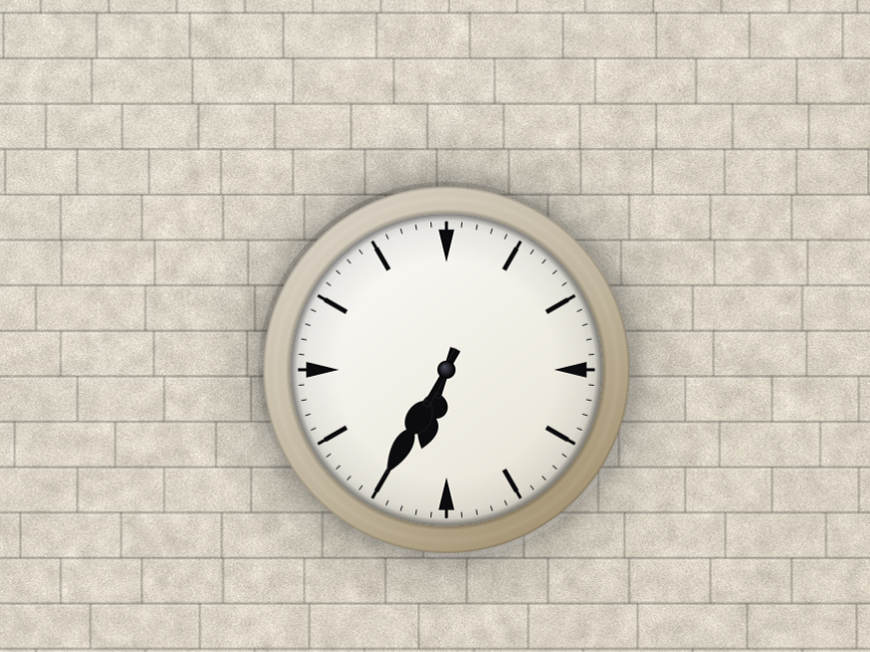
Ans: 6:35
